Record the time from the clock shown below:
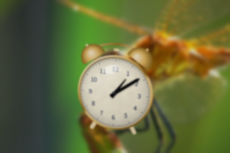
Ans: 1:09
